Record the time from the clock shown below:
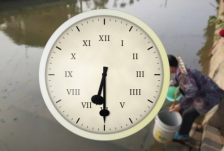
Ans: 6:30
